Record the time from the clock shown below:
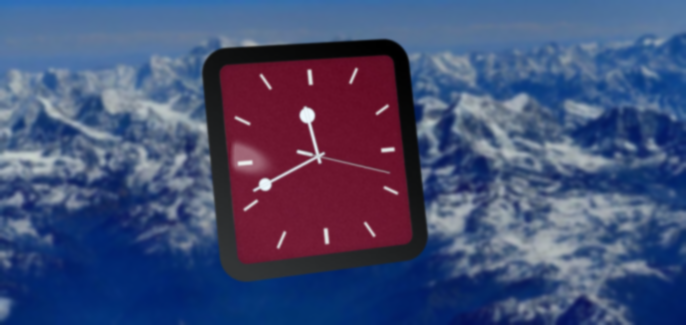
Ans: 11:41:18
